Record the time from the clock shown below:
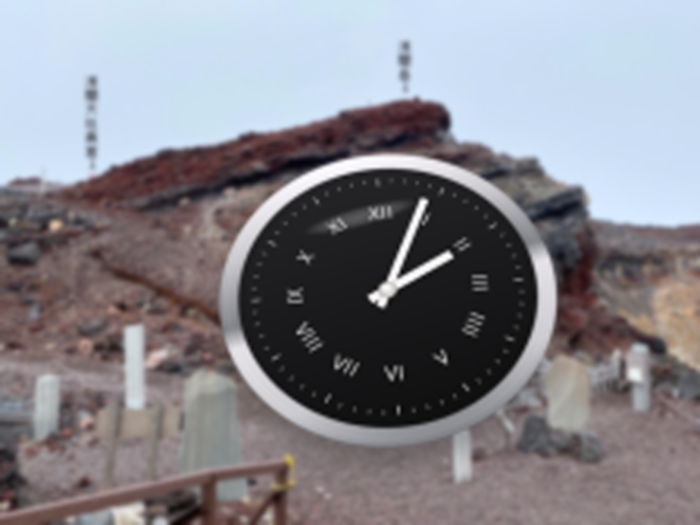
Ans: 2:04
